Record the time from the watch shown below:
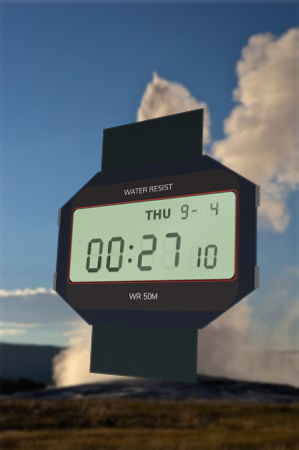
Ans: 0:27:10
